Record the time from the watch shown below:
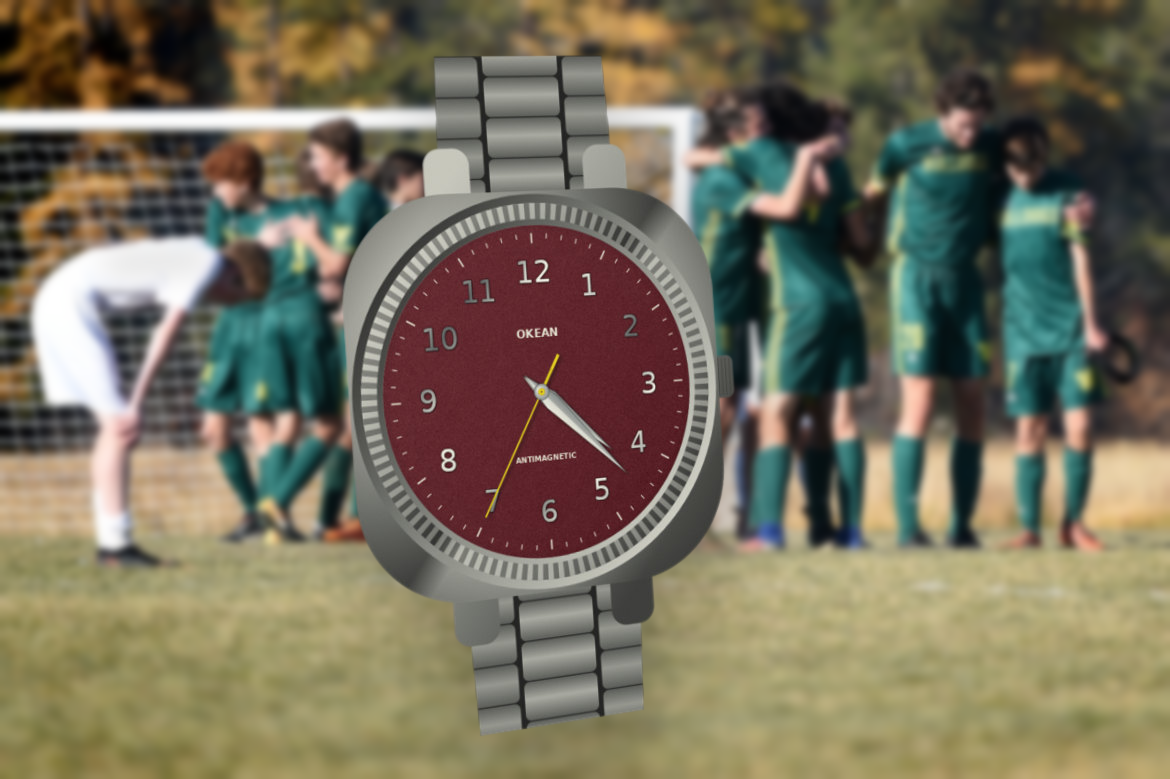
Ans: 4:22:35
